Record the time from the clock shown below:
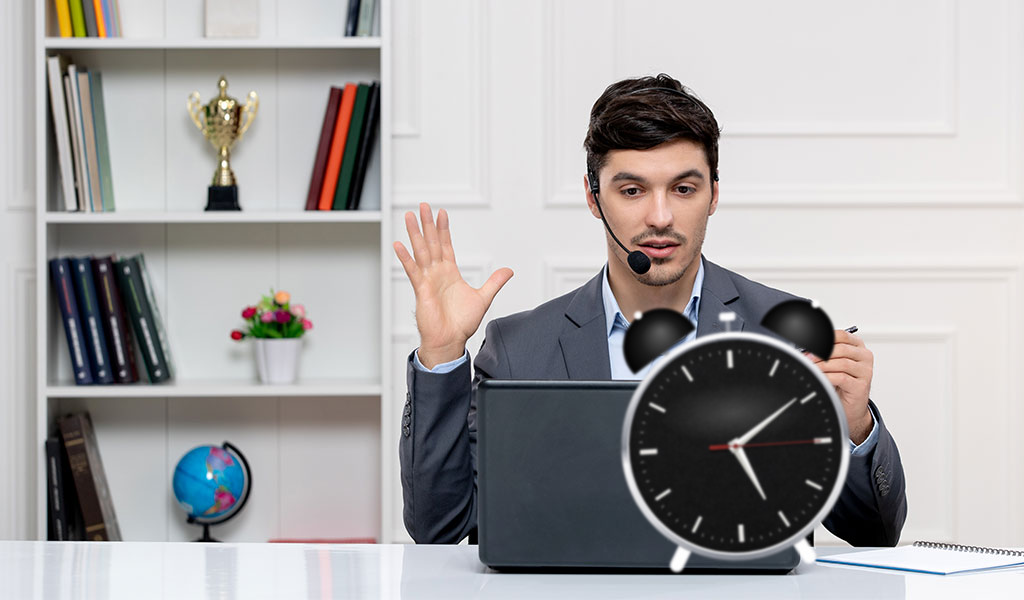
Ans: 5:09:15
